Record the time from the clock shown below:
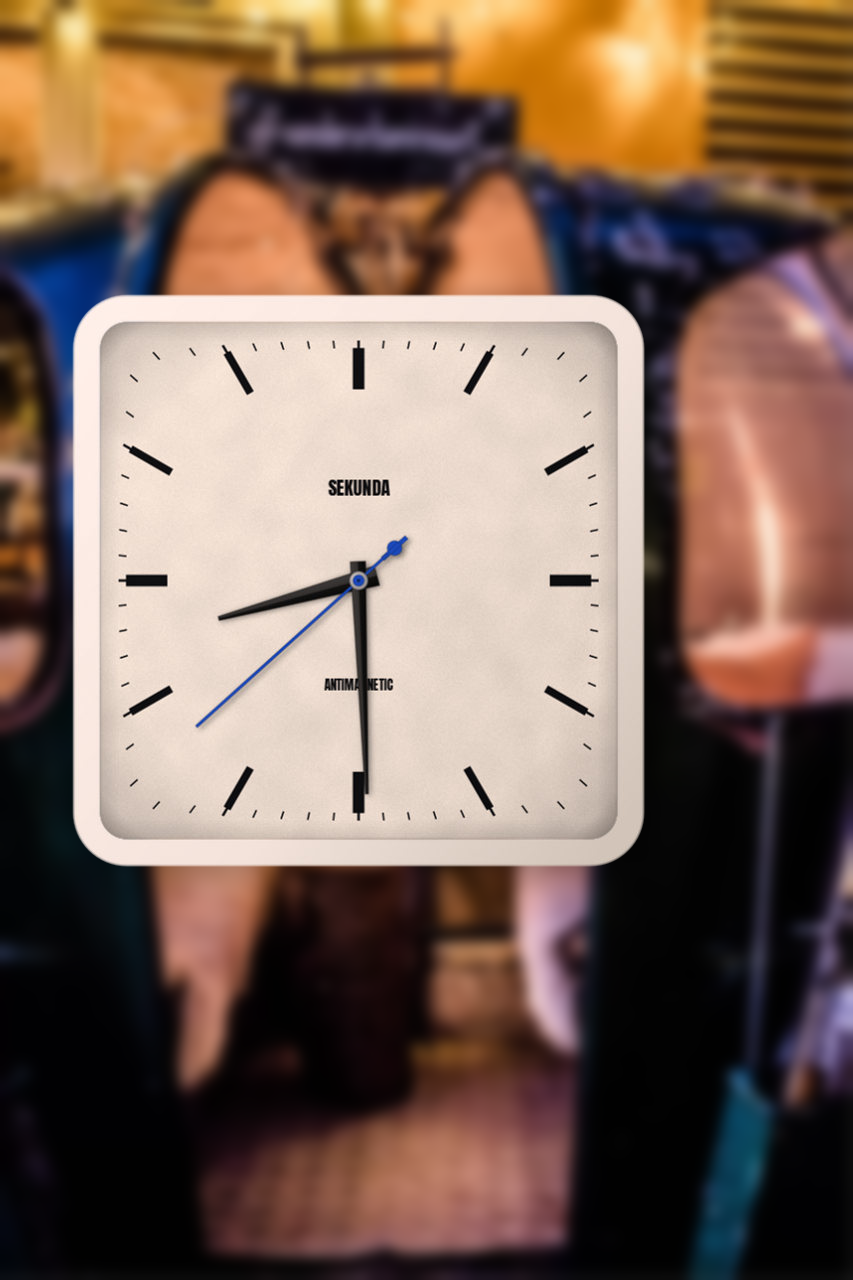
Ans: 8:29:38
